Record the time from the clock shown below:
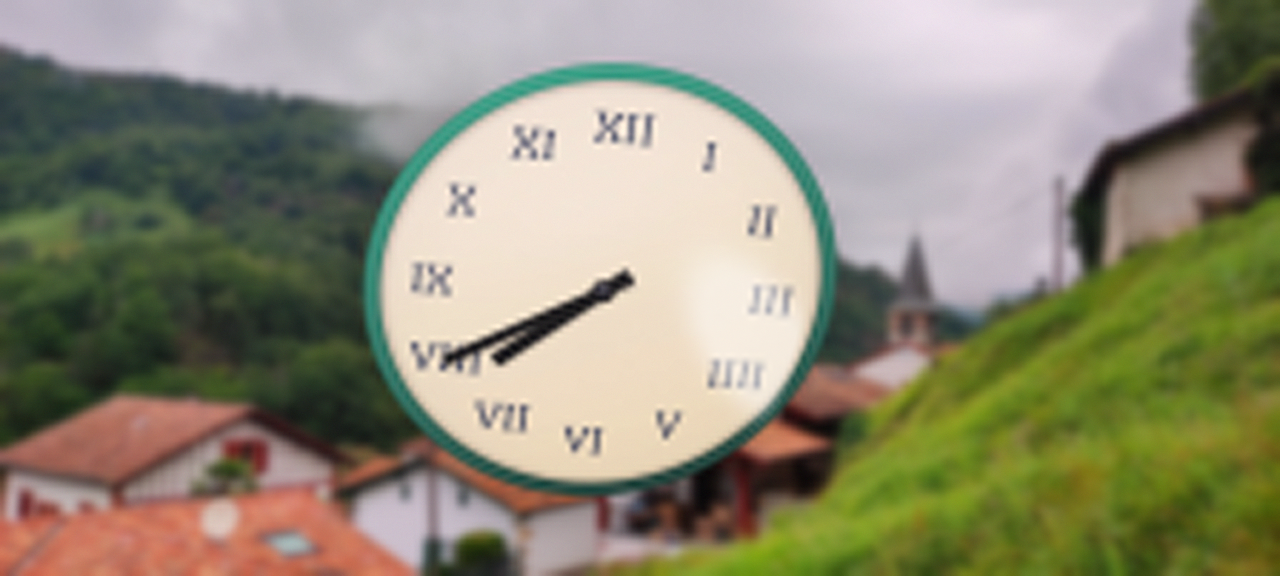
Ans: 7:40
